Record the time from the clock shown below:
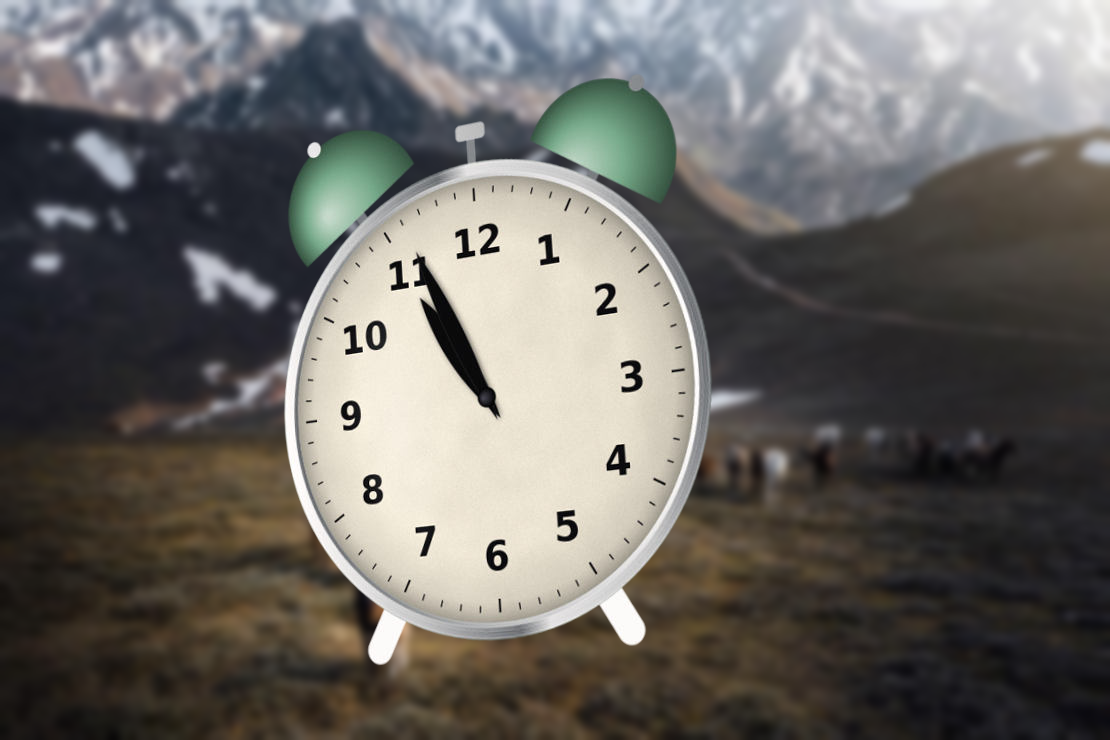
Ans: 10:56
